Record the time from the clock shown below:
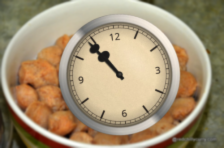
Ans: 10:54
